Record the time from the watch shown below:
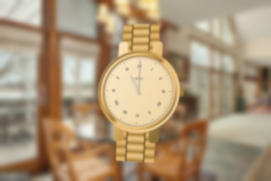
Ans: 11:00
